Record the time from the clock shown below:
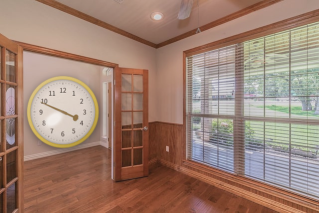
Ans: 3:49
